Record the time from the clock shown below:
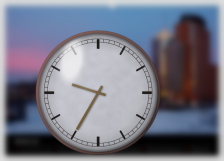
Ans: 9:35
